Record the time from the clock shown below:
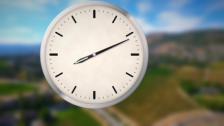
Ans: 8:11
